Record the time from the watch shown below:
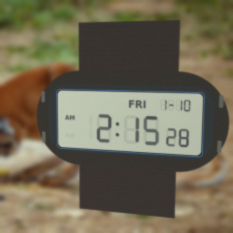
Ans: 2:15:28
